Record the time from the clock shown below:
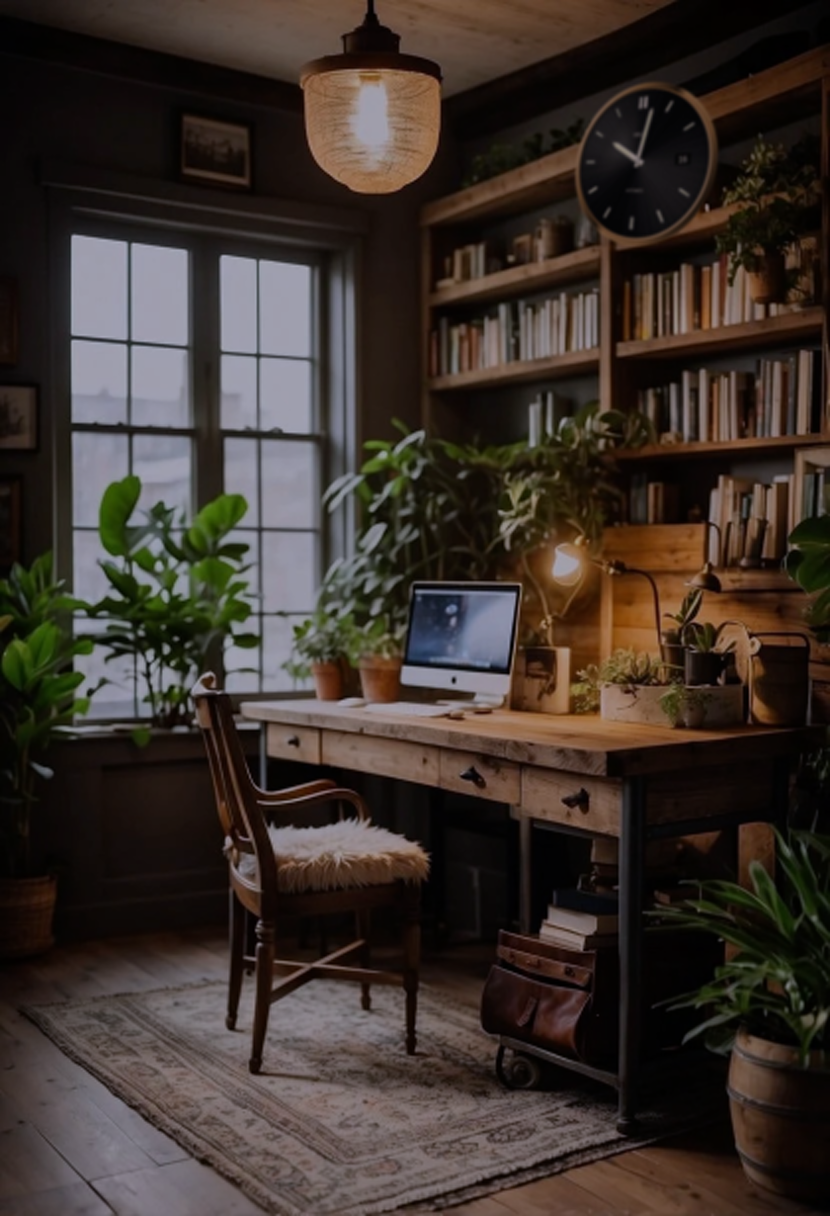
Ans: 10:02
